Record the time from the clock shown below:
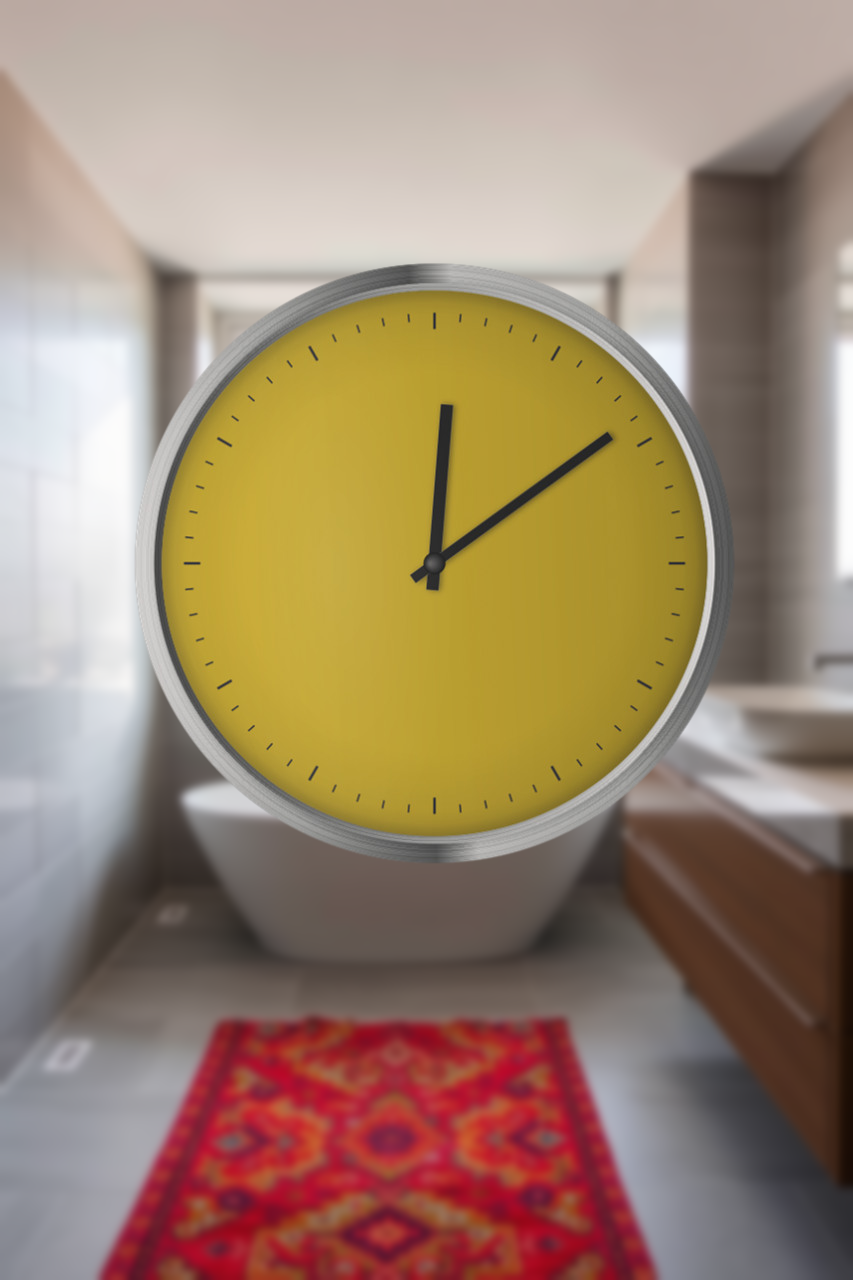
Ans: 12:09
